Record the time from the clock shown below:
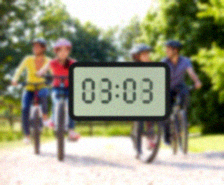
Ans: 3:03
